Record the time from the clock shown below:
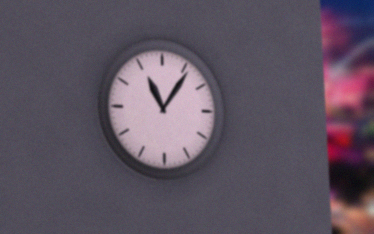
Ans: 11:06
